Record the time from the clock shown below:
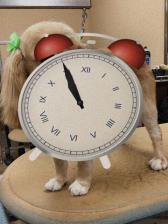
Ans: 10:55
